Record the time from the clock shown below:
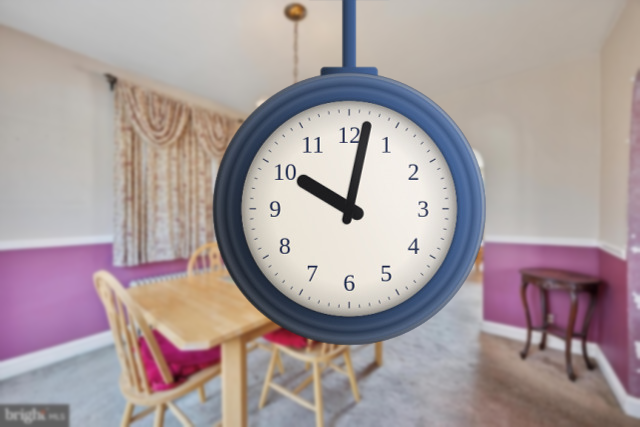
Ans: 10:02
